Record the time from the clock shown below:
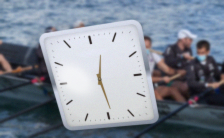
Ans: 12:29
